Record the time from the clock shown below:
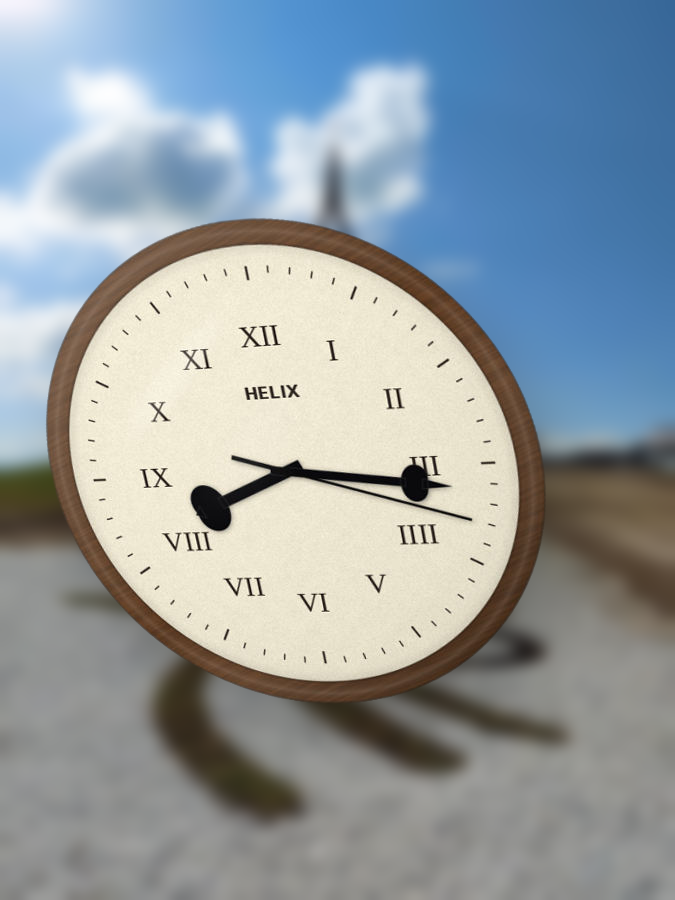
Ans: 8:16:18
